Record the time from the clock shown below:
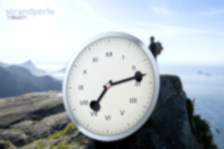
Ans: 7:13
